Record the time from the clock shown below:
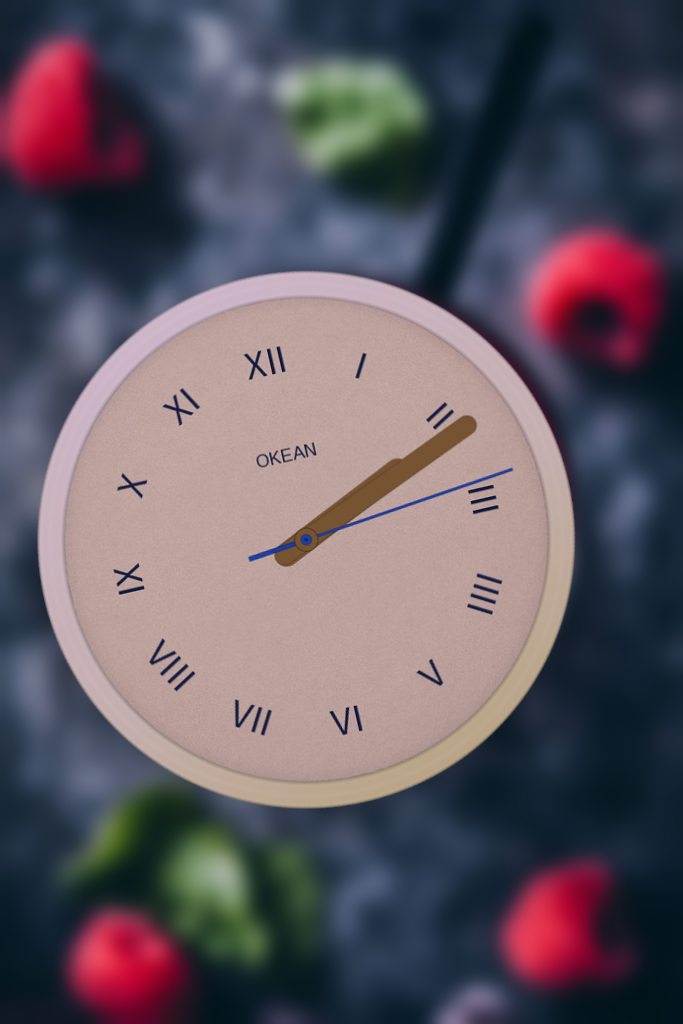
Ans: 2:11:14
